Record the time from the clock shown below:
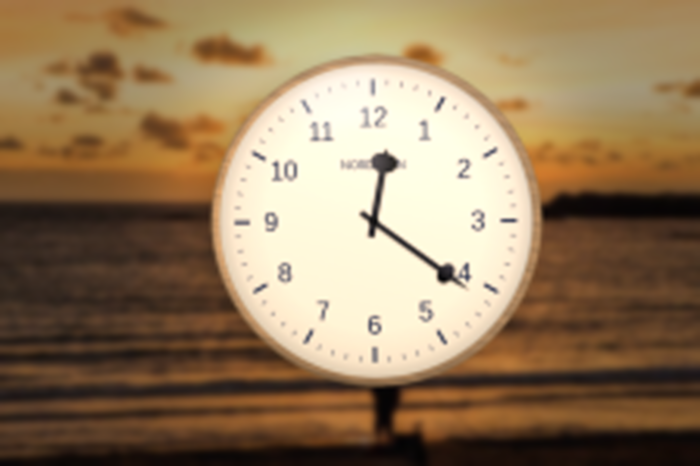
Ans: 12:21
